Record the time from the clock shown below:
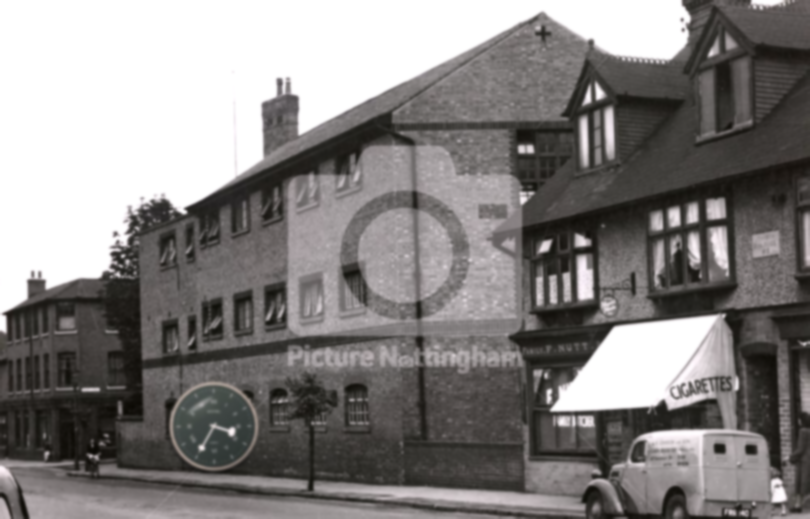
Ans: 3:35
